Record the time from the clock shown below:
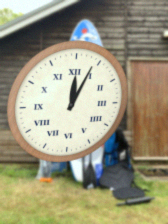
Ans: 12:04
